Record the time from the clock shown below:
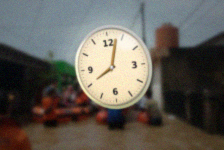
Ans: 8:03
